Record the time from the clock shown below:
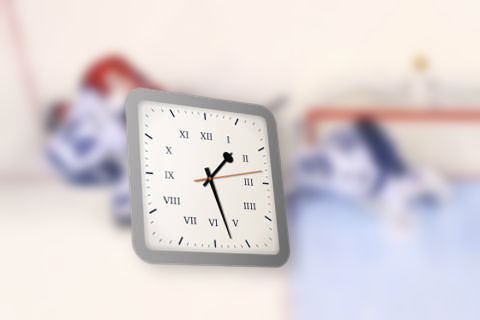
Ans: 1:27:13
